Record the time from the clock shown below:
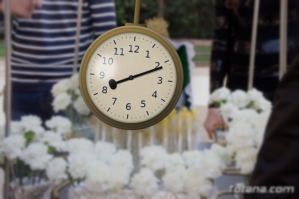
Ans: 8:11
